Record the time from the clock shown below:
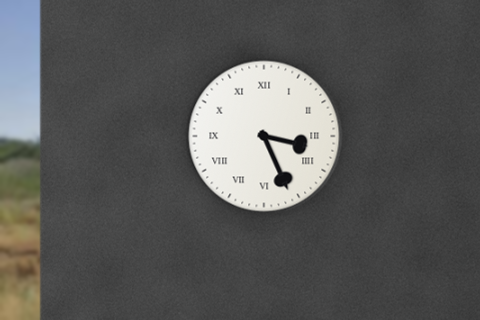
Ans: 3:26
